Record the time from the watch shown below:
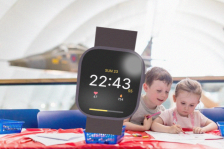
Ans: 22:43
